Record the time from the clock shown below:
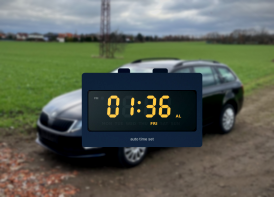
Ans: 1:36
